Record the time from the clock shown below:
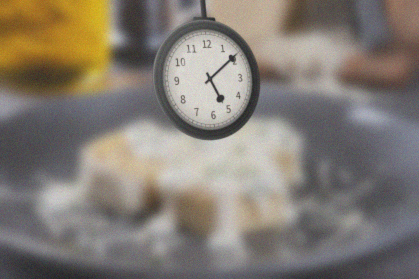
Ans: 5:09
